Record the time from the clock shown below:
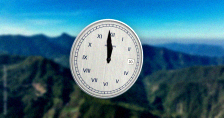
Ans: 11:59
